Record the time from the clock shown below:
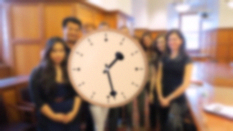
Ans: 1:28
